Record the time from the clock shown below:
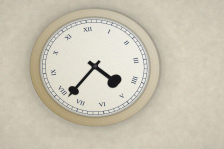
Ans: 4:38
